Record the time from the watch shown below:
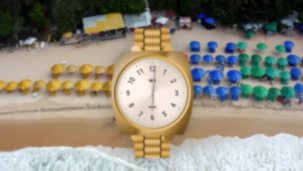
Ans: 6:01
